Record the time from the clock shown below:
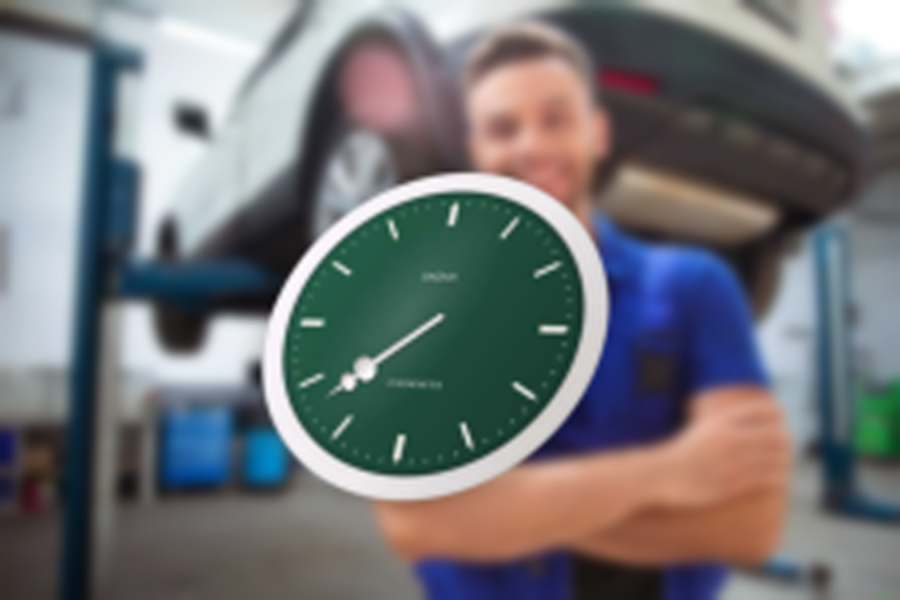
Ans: 7:38
